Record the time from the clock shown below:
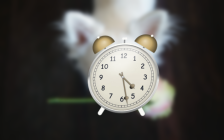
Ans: 4:28
